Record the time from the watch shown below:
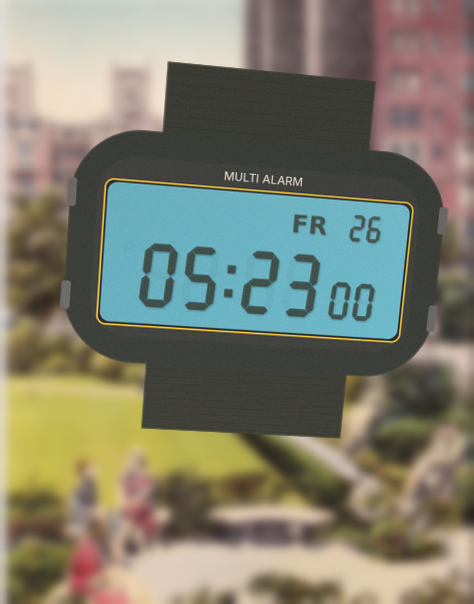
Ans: 5:23:00
